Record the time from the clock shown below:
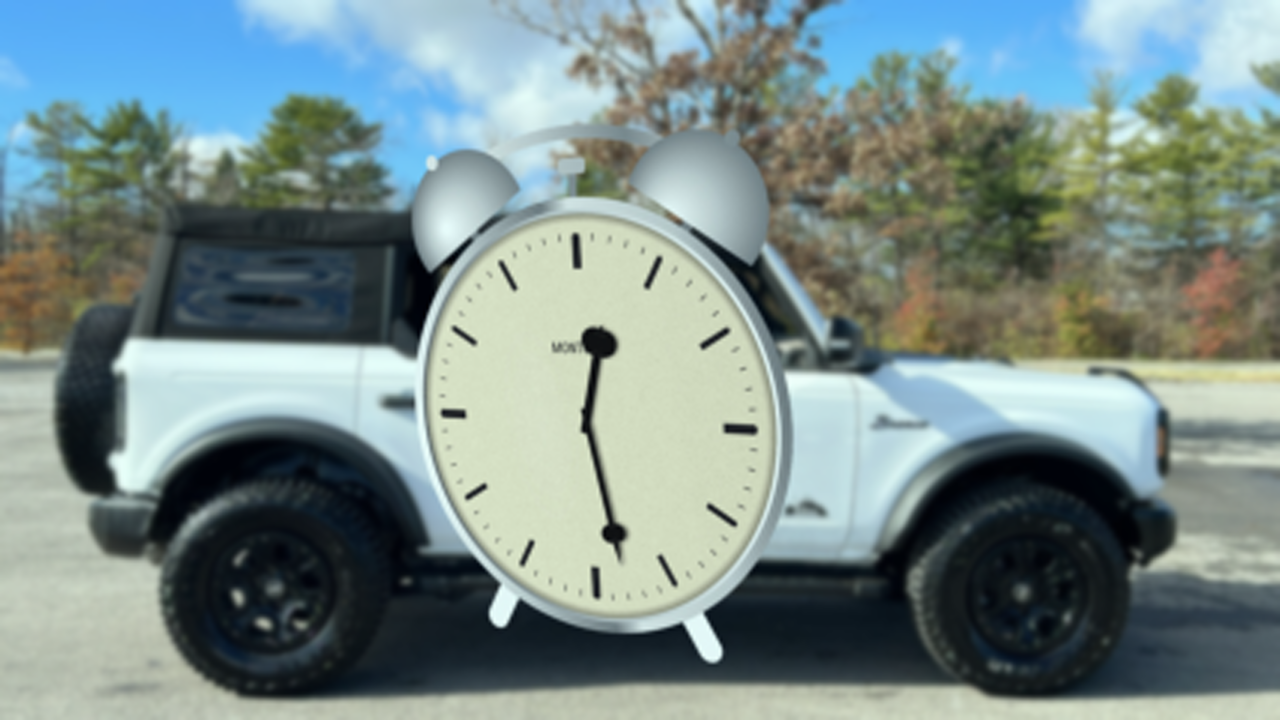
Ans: 12:28
